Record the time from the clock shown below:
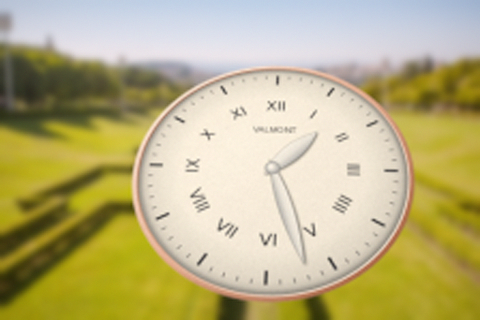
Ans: 1:27
